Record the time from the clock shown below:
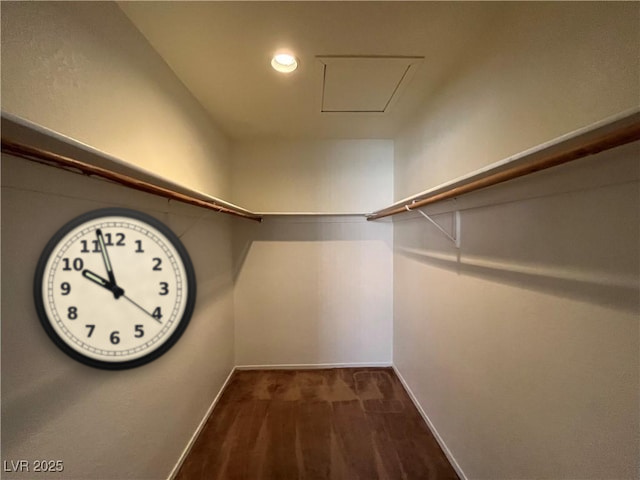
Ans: 9:57:21
